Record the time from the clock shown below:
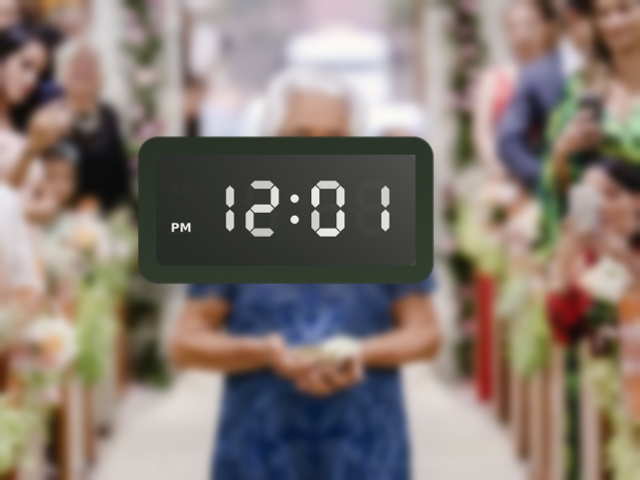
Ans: 12:01
